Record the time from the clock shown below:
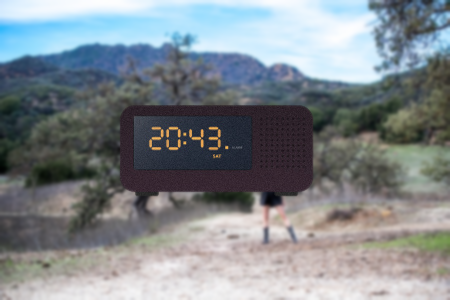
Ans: 20:43
